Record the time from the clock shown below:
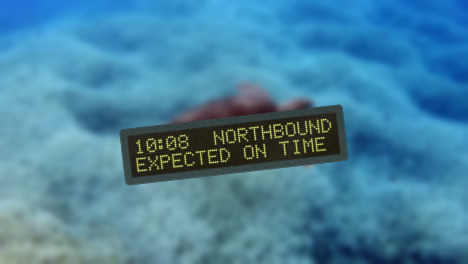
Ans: 10:08
